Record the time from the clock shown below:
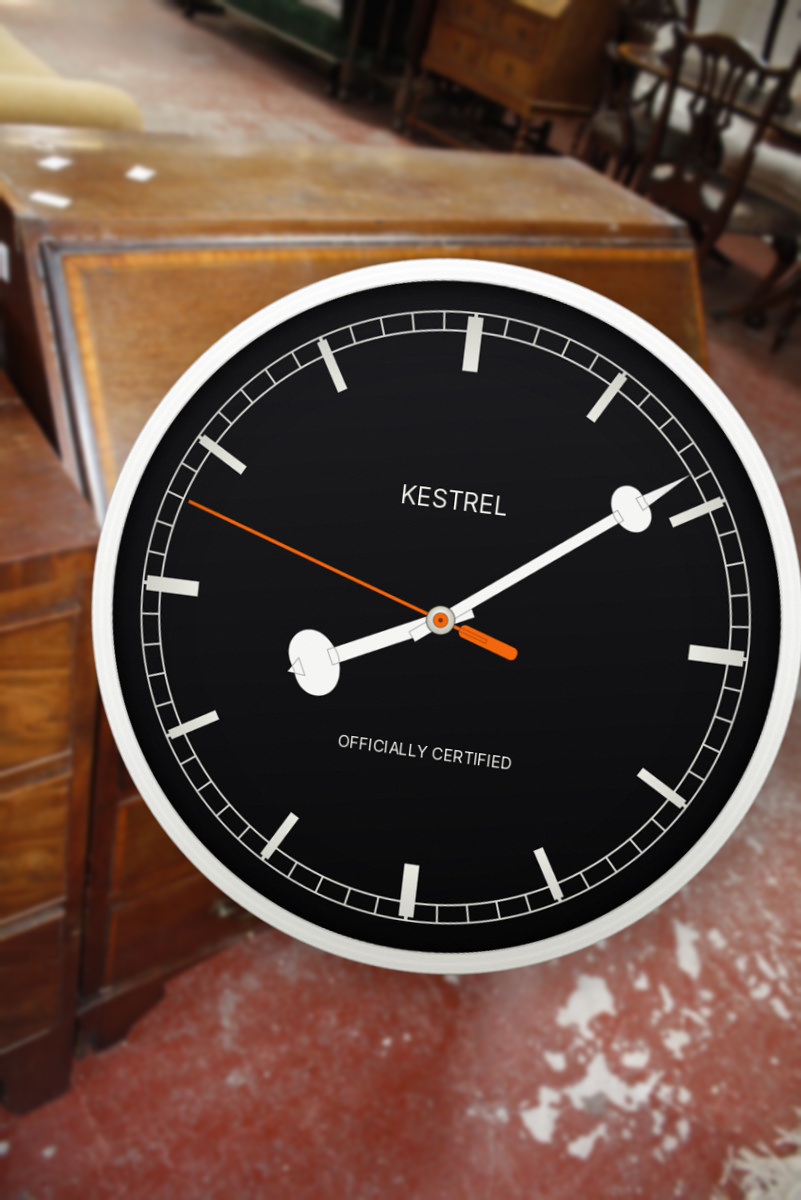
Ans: 8:08:48
